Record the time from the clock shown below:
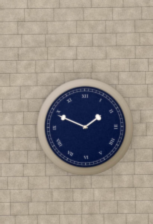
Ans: 1:49
